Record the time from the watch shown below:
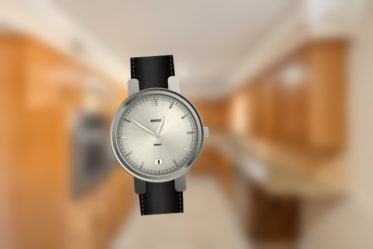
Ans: 12:51
